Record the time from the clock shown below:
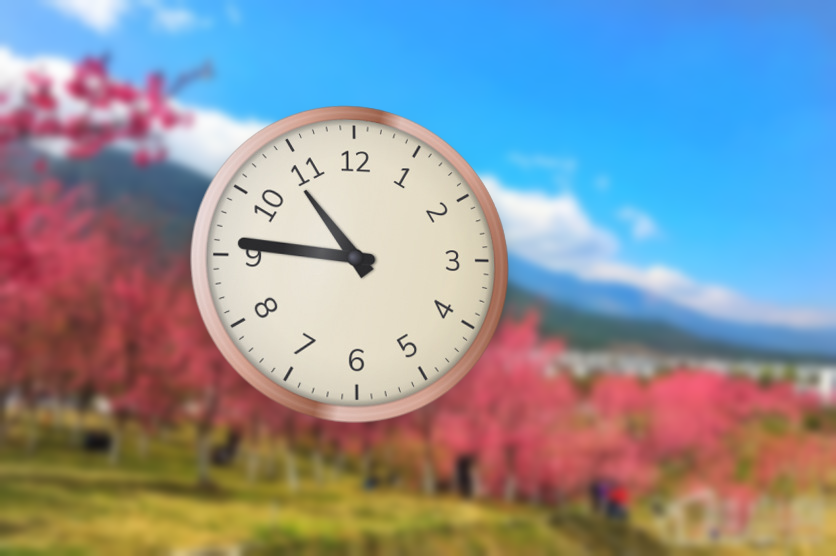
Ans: 10:46
